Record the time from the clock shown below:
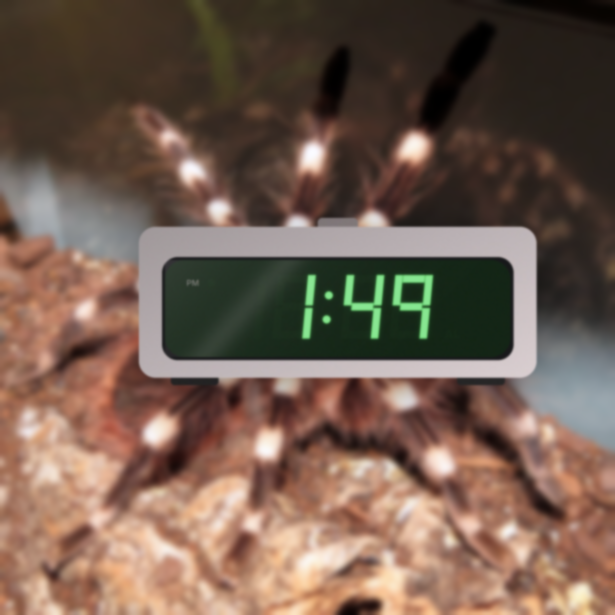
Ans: 1:49
